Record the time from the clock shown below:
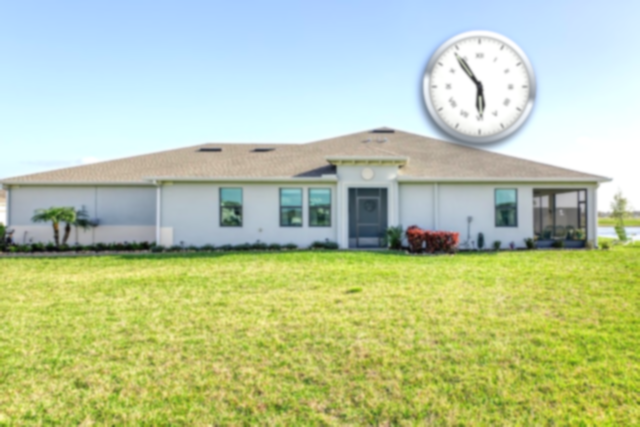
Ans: 5:54
